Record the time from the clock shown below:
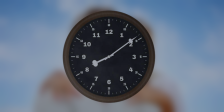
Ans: 8:09
